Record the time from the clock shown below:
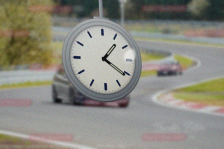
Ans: 1:21
